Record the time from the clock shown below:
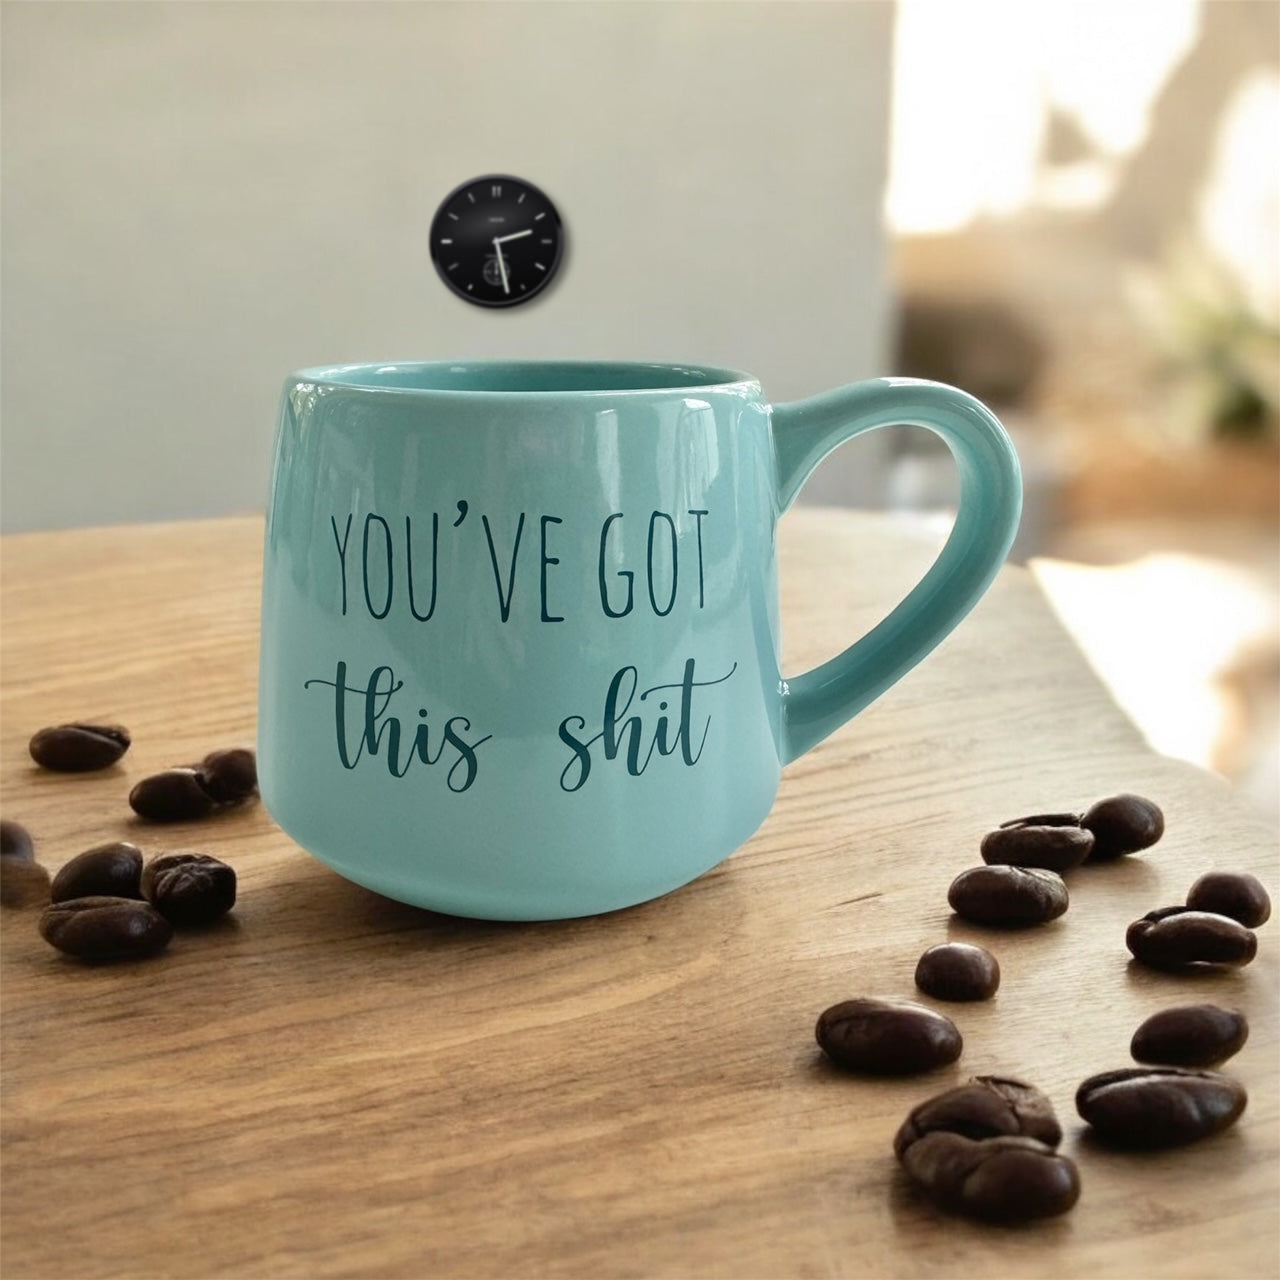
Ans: 2:28
